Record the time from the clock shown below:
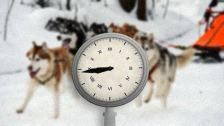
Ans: 8:44
